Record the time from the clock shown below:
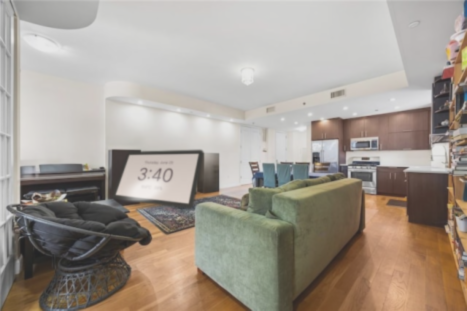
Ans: 3:40
